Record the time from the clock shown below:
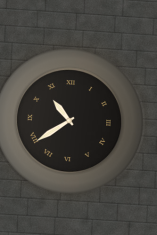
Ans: 10:39
